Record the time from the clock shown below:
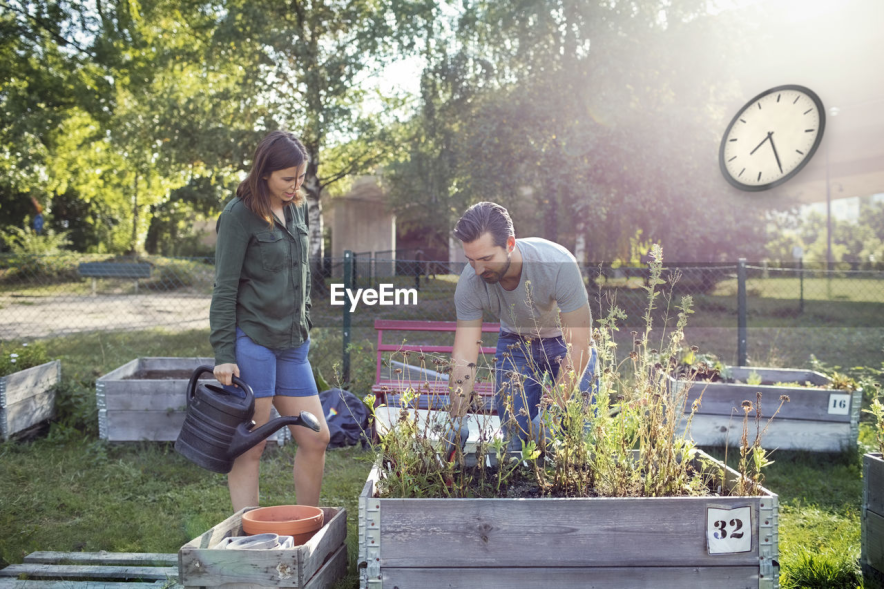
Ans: 7:25
